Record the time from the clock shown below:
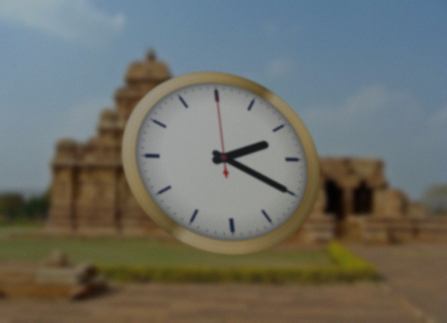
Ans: 2:20:00
